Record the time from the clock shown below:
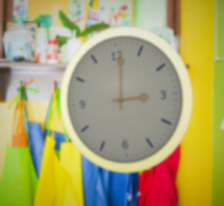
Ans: 3:01
